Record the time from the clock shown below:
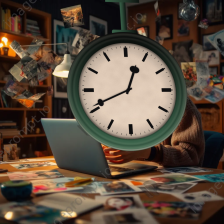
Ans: 12:41
